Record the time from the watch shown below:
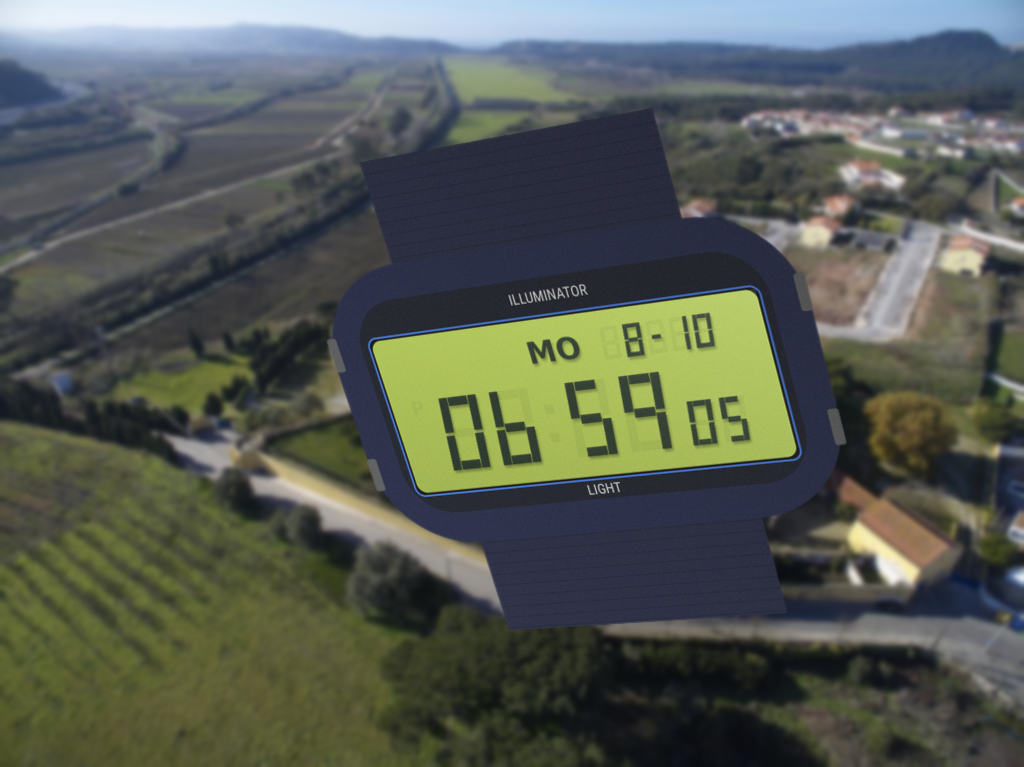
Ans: 6:59:05
